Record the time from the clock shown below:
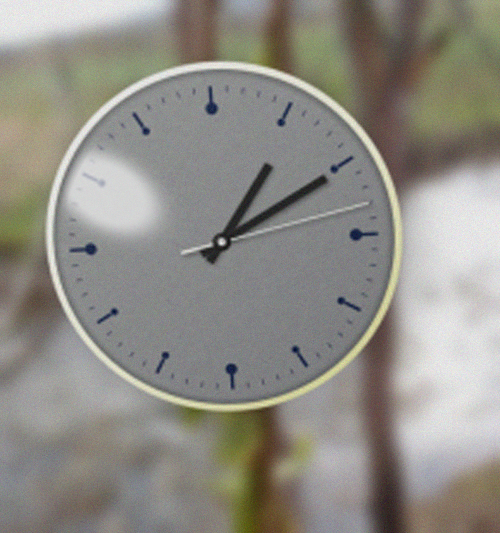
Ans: 1:10:13
